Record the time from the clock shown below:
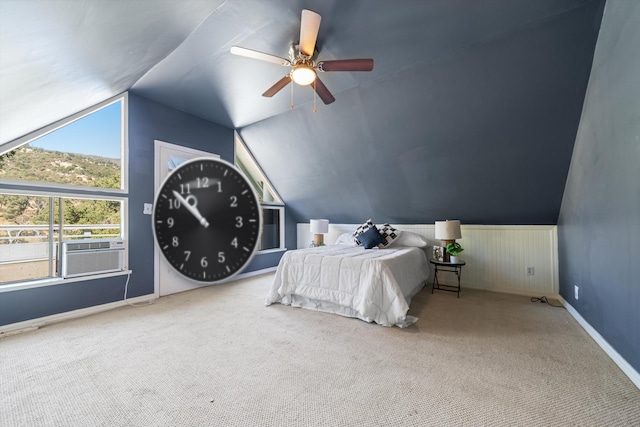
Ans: 10:52
